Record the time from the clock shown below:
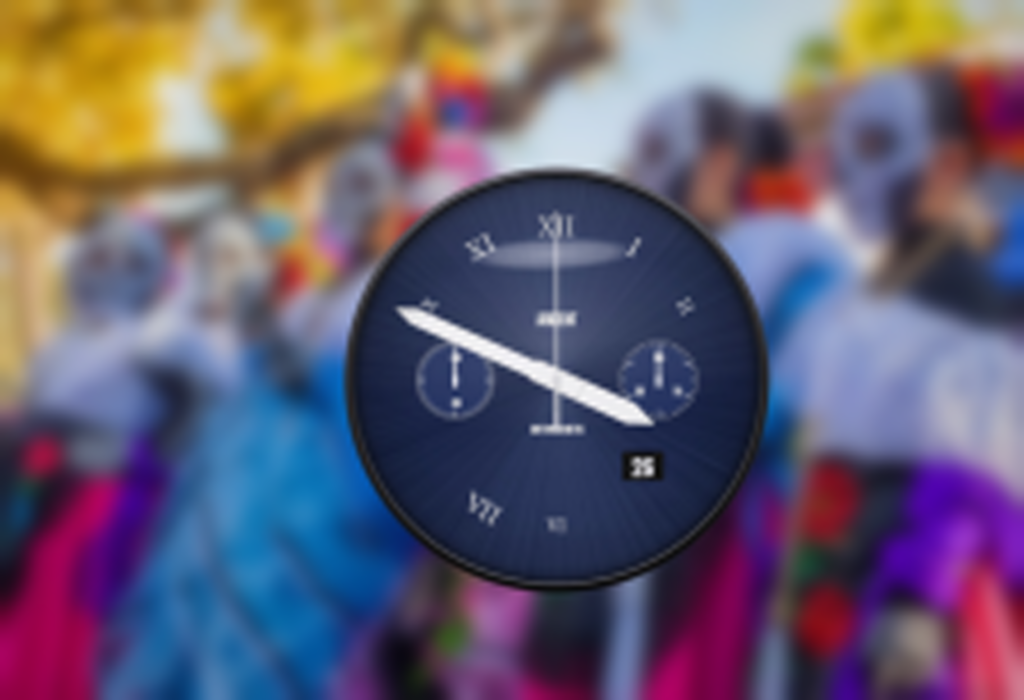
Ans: 3:49
